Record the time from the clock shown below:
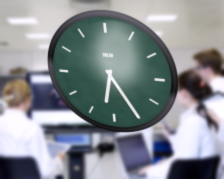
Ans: 6:25
